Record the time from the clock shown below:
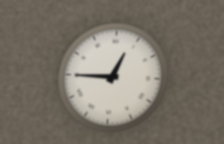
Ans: 12:45
